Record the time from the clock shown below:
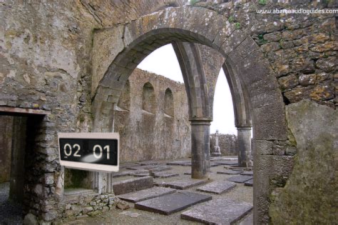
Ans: 2:01
